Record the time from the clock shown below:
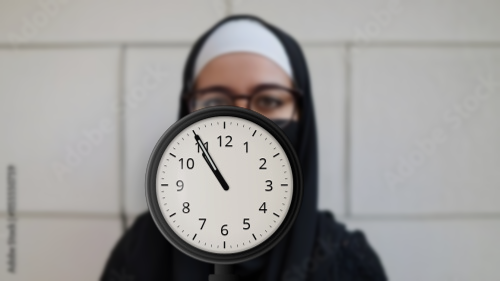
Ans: 10:55
